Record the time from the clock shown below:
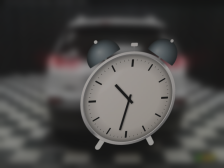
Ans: 10:32
